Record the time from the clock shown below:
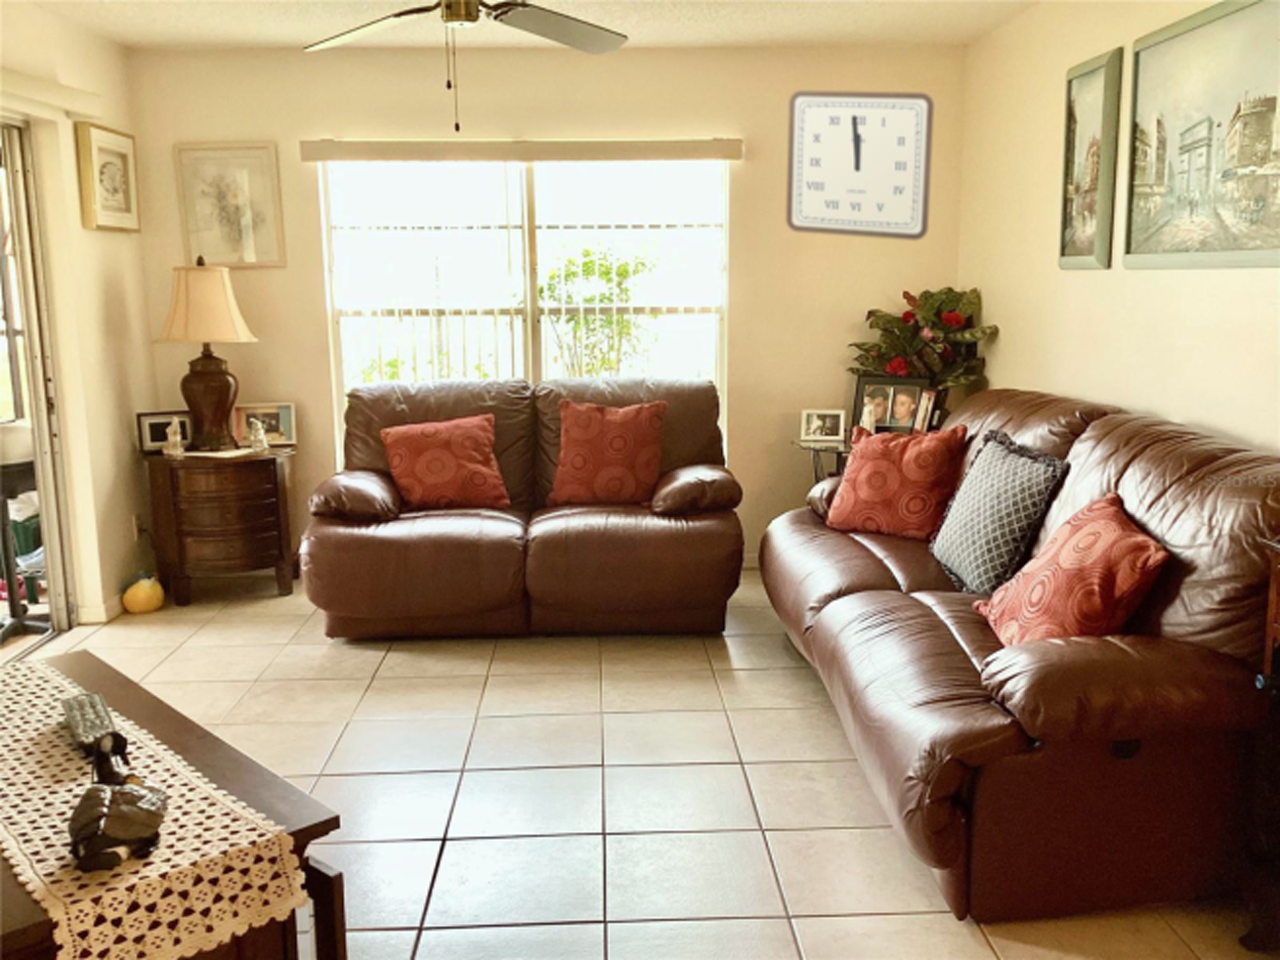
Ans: 11:59
